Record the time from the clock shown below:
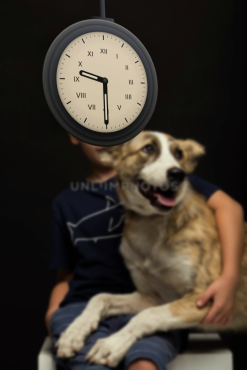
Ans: 9:30
